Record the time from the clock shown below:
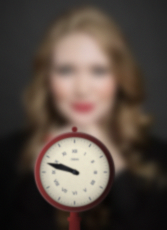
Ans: 9:48
